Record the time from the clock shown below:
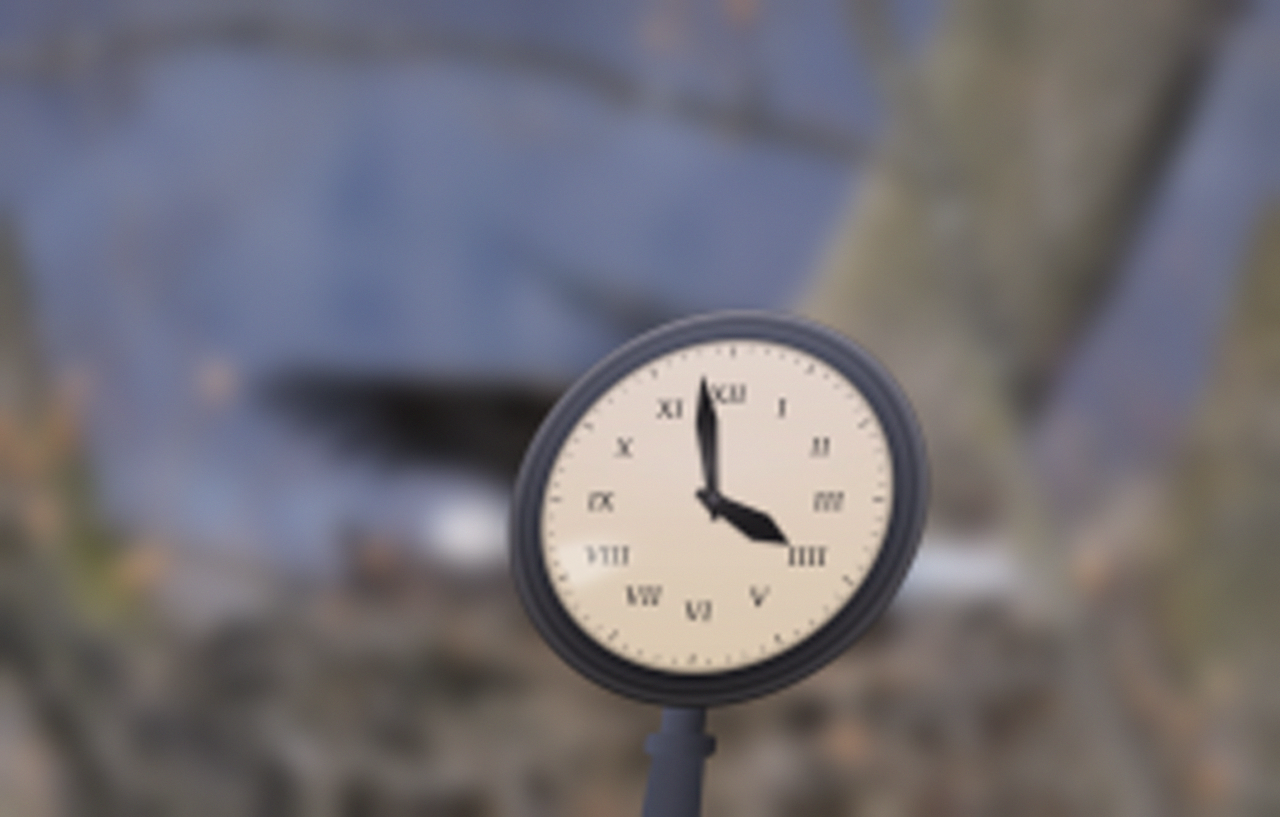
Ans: 3:58
